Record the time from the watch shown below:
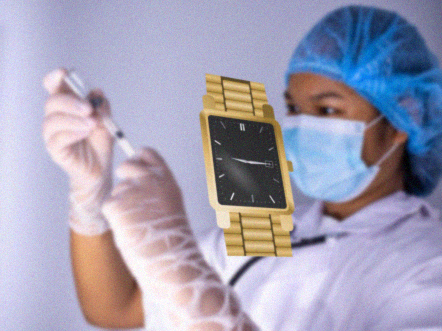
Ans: 9:15
